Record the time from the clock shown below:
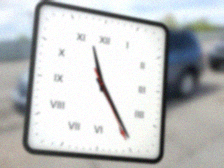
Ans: 11:24:25
